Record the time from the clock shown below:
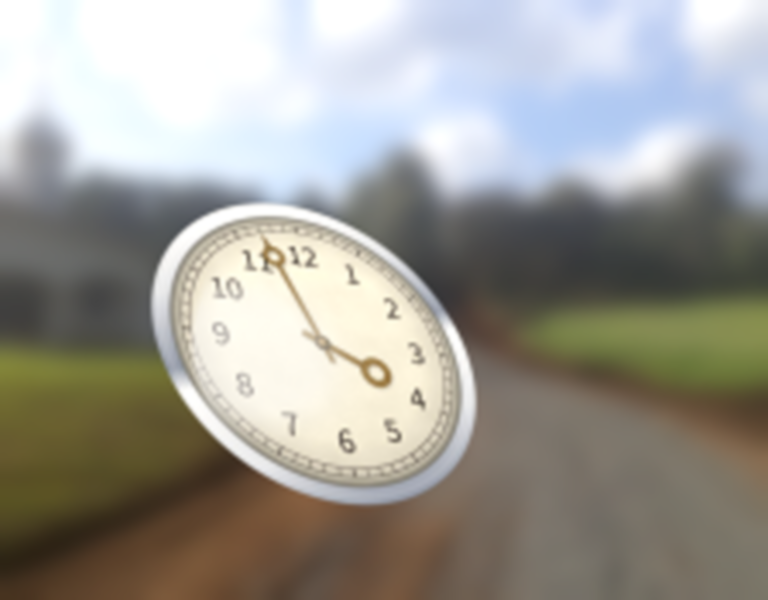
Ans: 3:57
